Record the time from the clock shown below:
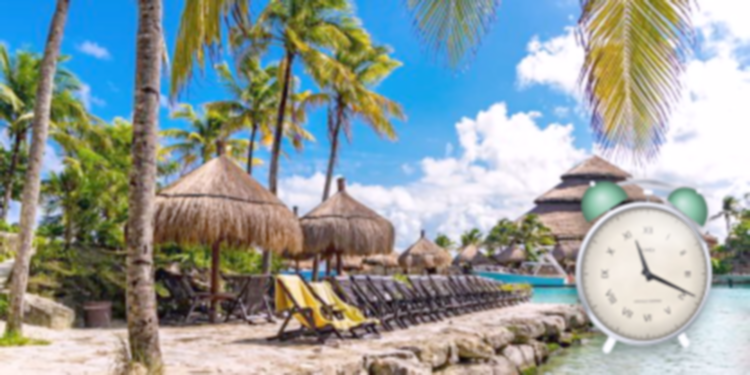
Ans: 11:19
